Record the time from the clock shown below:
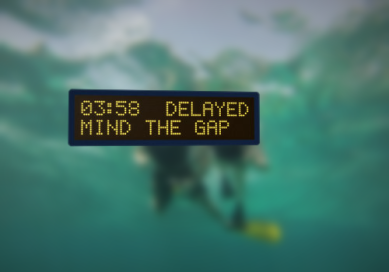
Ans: 3:58
